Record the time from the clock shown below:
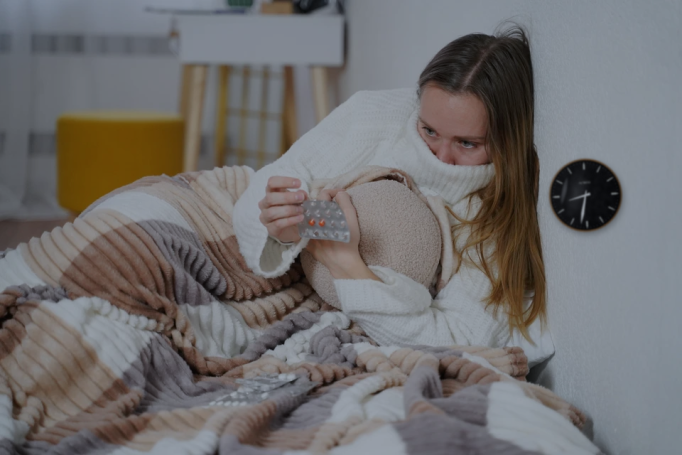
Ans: 8:32
